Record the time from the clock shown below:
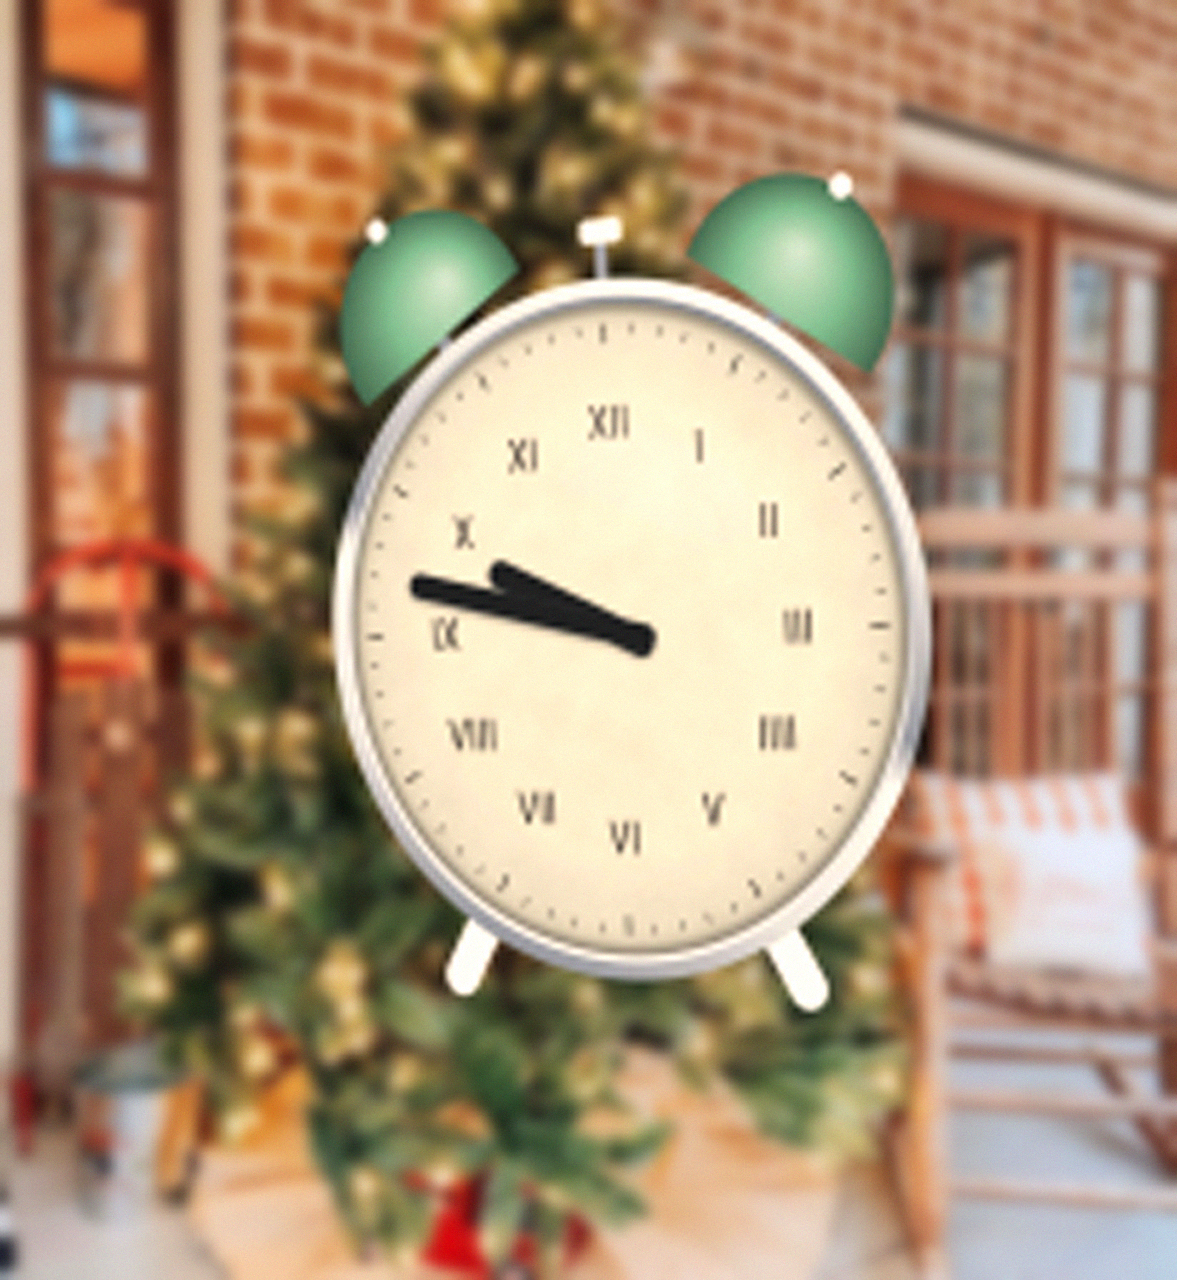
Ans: 9:47
